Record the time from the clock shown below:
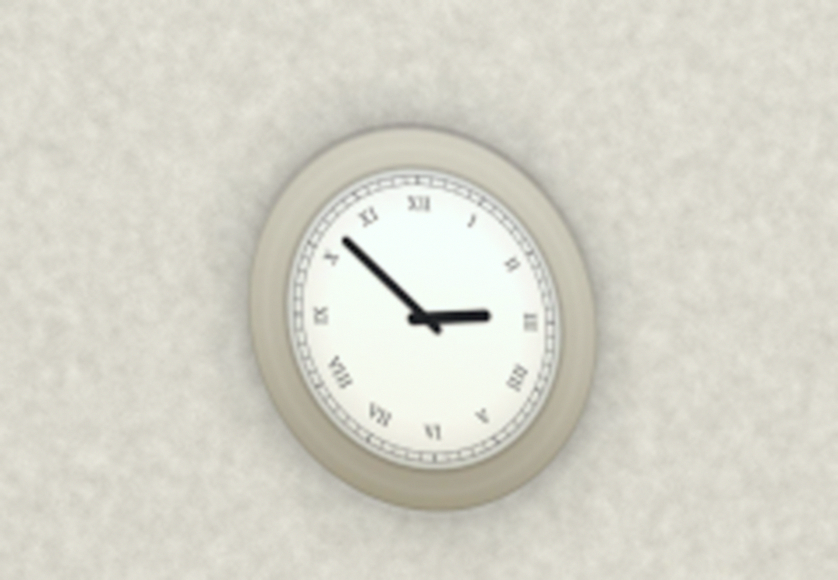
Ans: 2:52
